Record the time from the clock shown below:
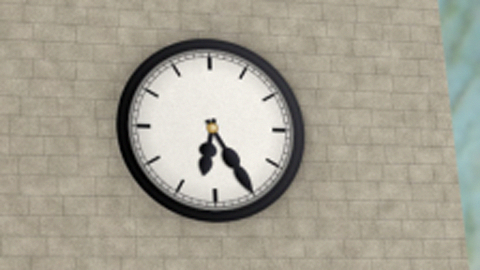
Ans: 6:25
